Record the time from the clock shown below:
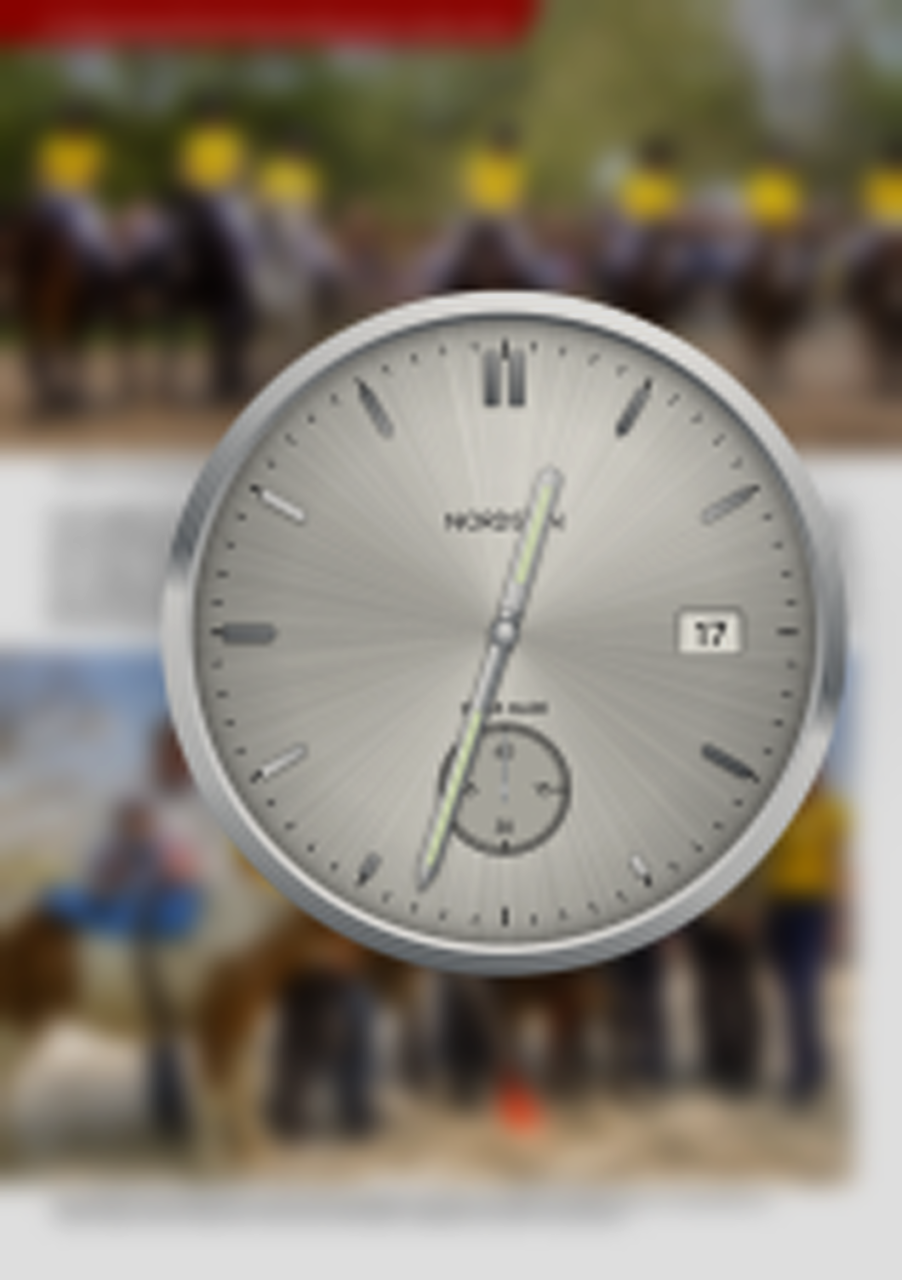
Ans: 12:33
